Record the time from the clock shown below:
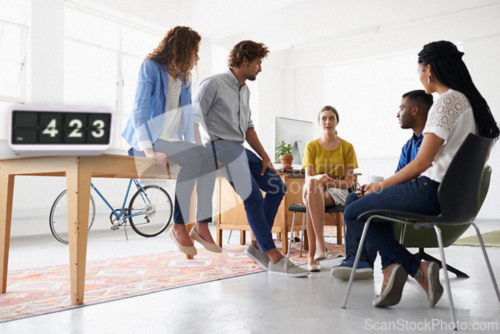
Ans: 4:23
